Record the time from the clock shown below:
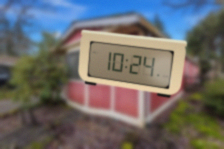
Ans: 10:24
